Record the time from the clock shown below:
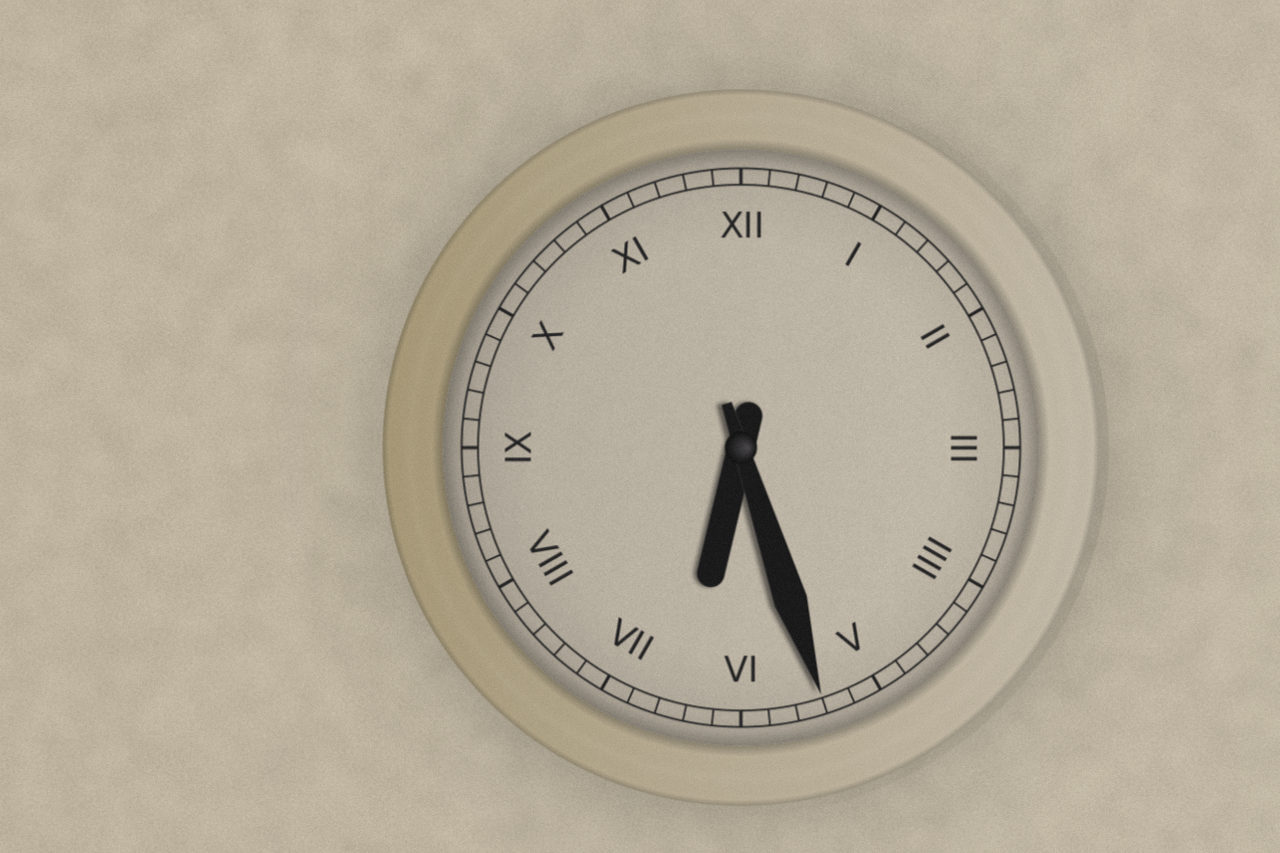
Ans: 6:27
